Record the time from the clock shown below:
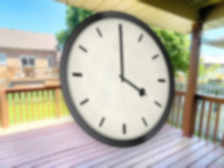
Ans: 4:00
